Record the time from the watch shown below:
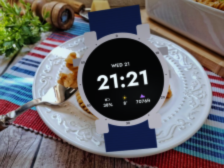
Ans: 21:21
